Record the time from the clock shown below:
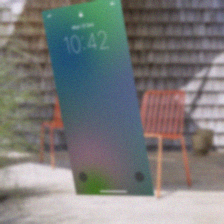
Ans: 10:42
